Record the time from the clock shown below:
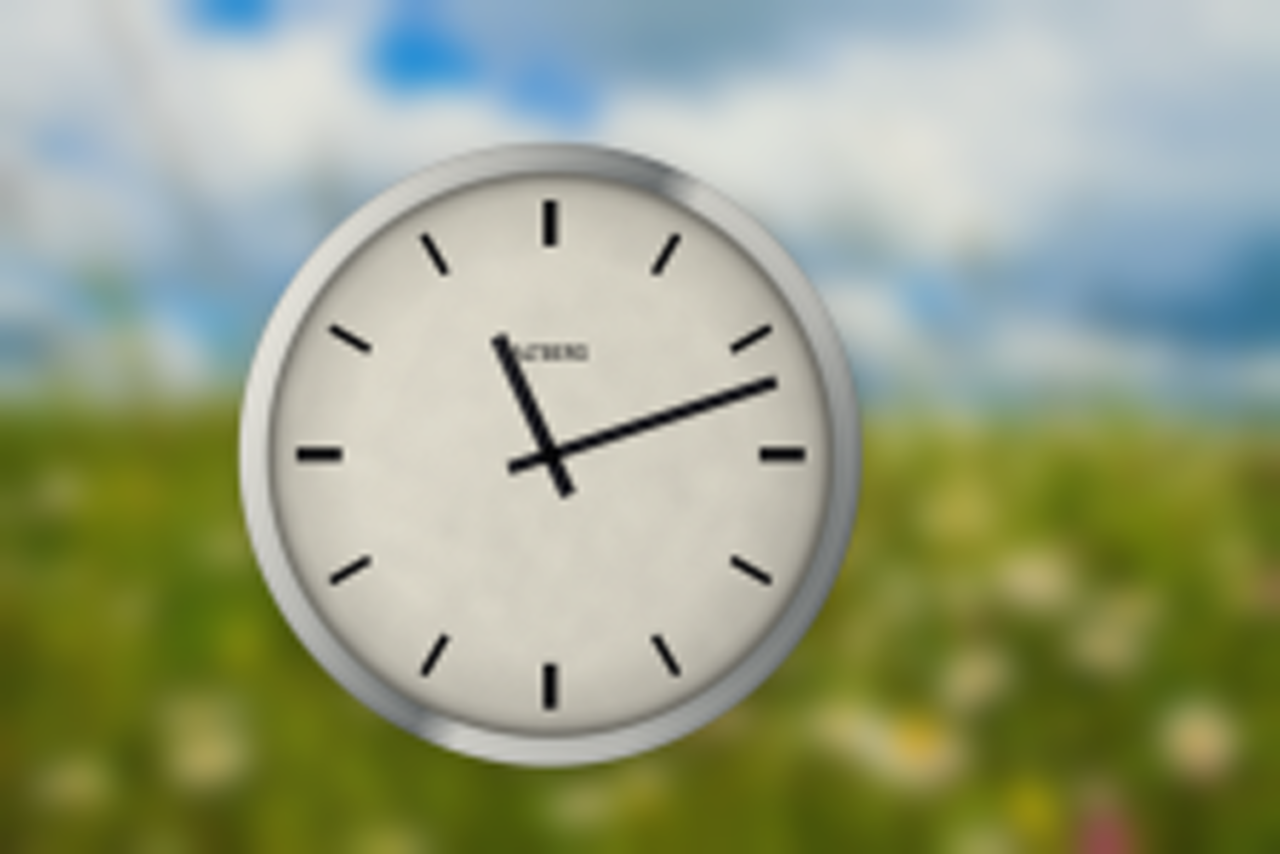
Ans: 11:12
